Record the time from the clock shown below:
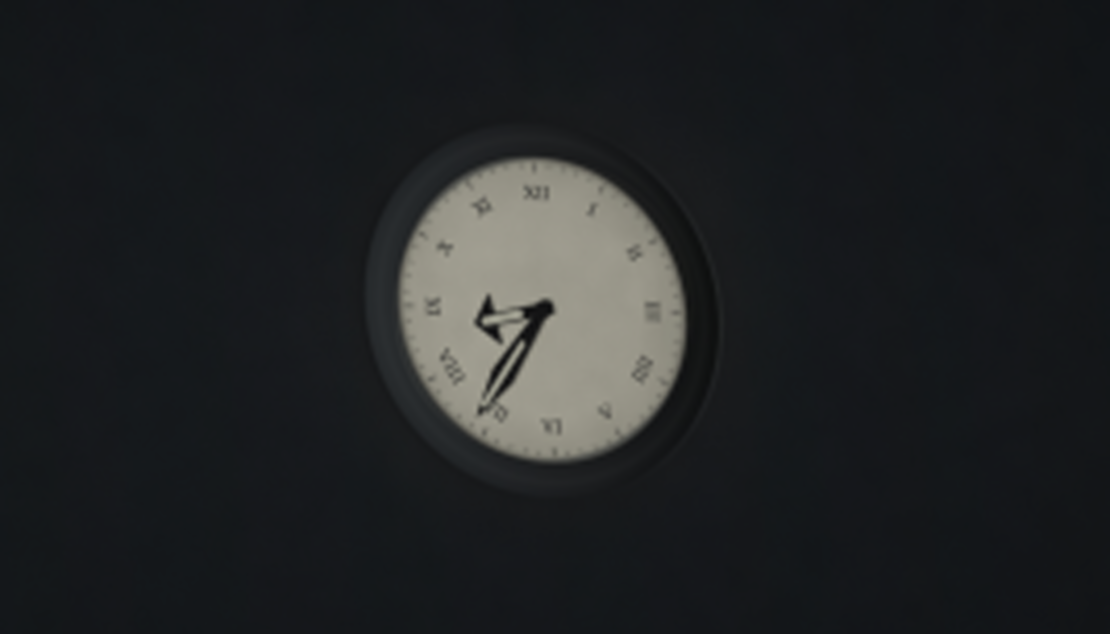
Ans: 8:36
